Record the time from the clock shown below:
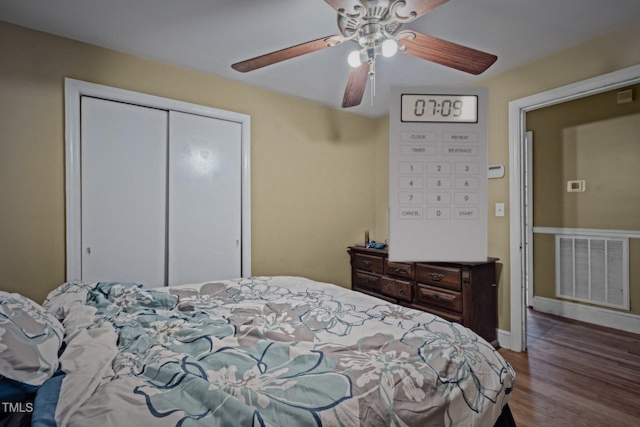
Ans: 7:09
